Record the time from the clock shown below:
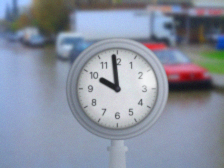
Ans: 9:59
